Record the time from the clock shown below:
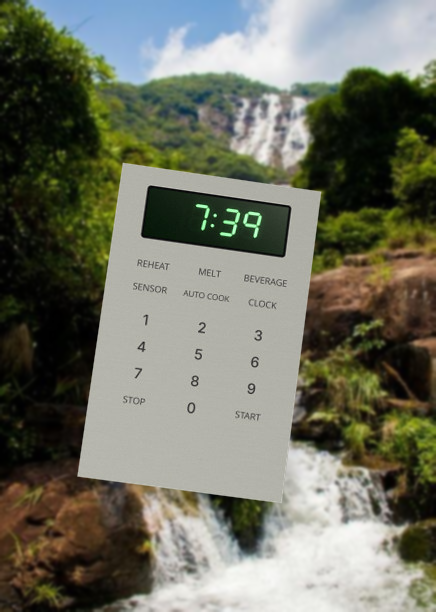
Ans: 7:39
